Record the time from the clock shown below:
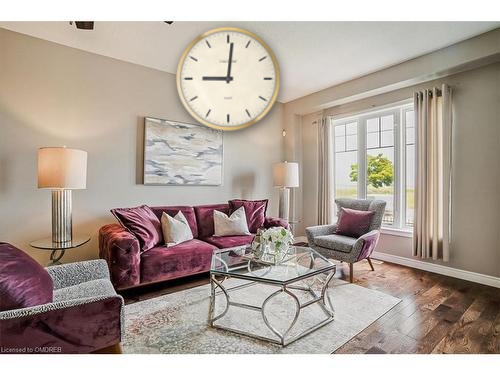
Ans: 9:01
